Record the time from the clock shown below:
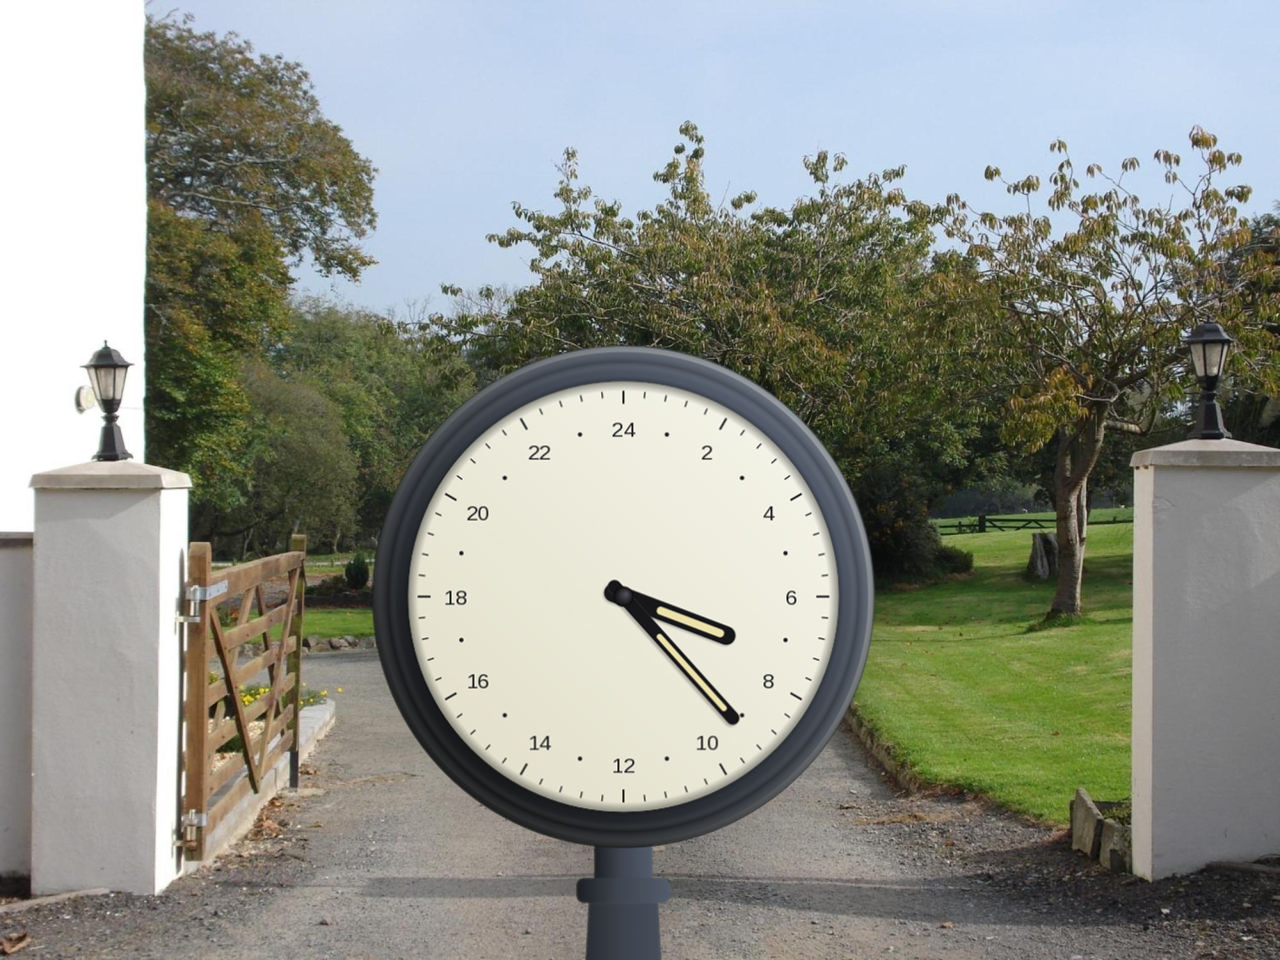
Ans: 7:23
